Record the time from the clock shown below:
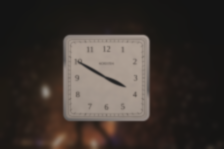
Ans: 3:50
